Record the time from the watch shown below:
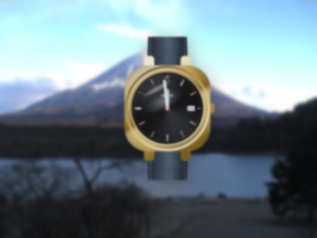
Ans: 11:59
